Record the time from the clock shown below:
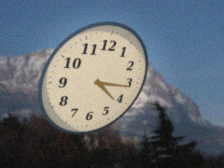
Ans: 4:16
